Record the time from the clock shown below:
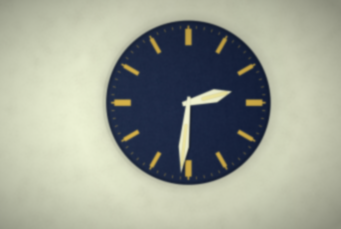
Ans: 2:31
